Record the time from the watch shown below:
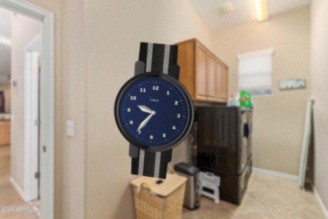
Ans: 9:36
